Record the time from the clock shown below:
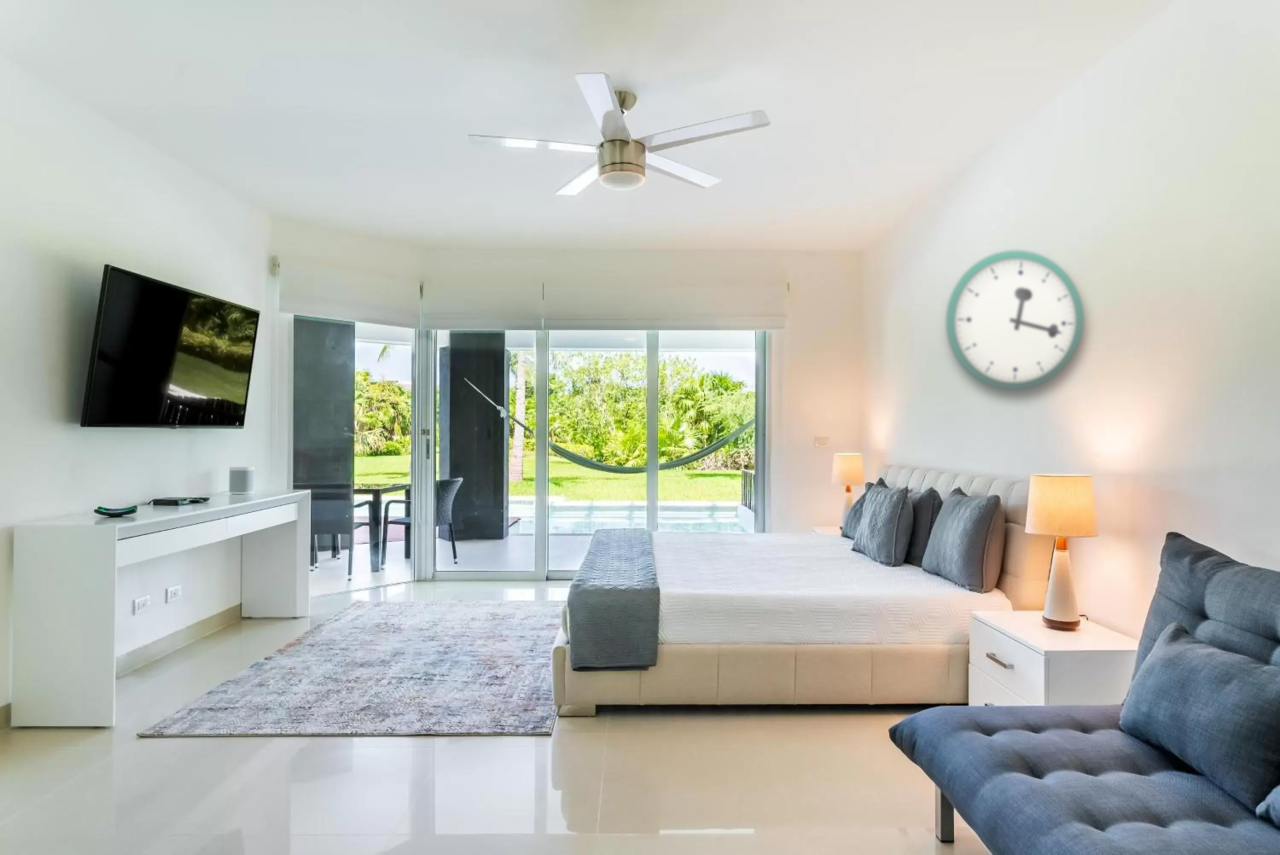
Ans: 12:17
